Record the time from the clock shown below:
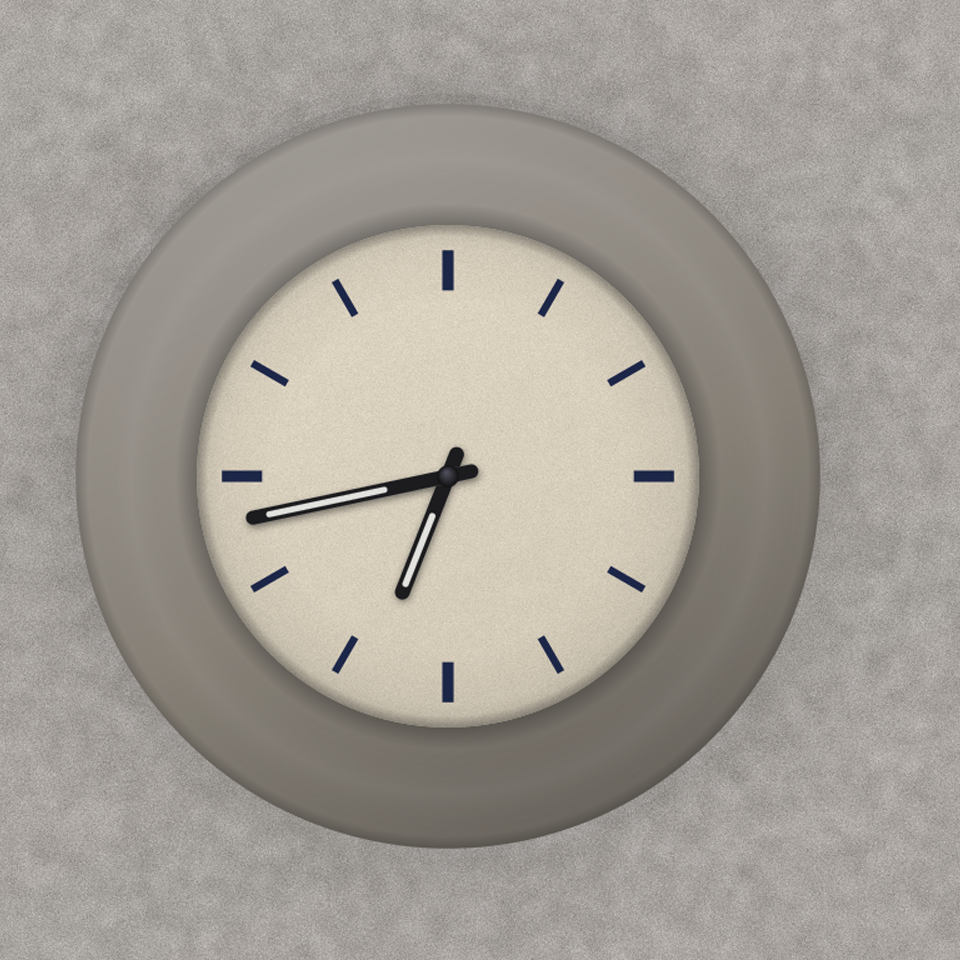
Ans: 6:43
